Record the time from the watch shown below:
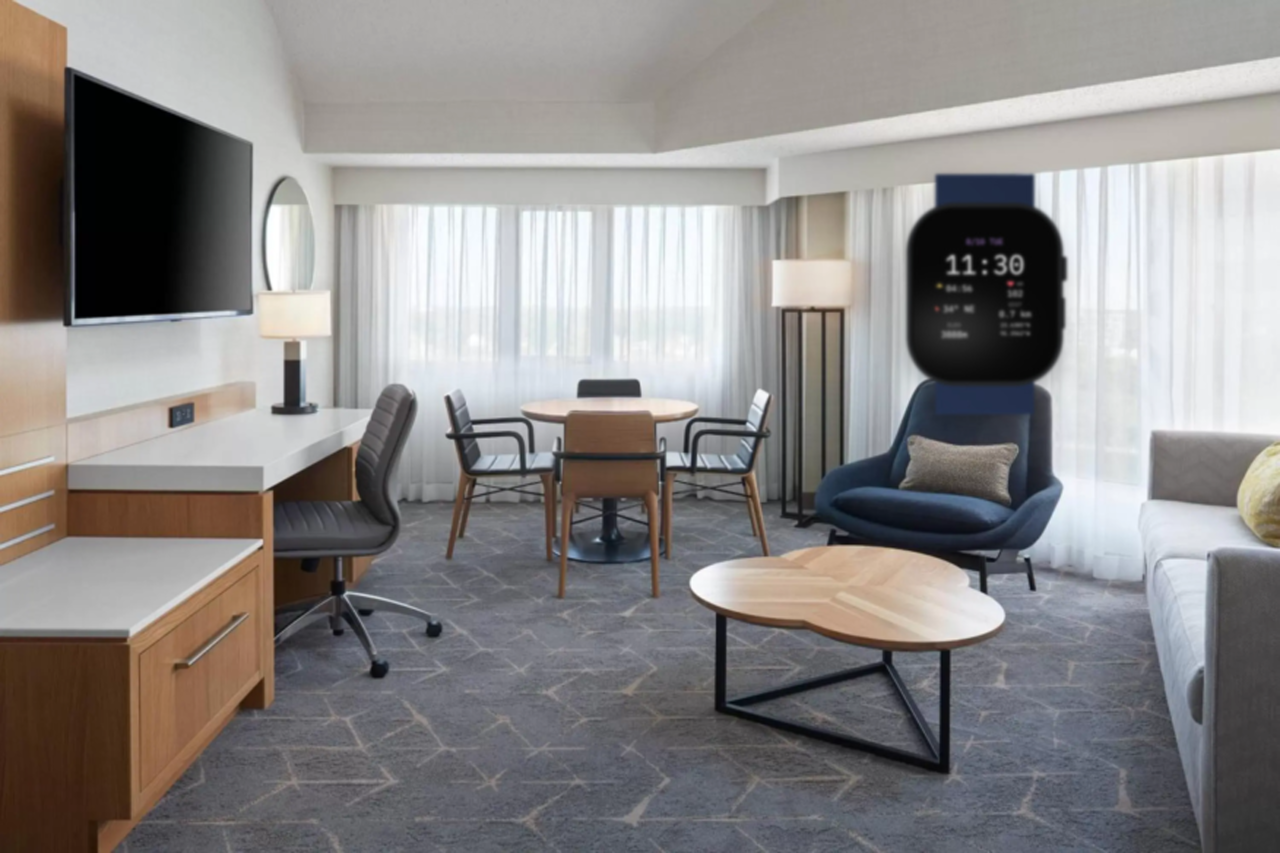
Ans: 11:30
